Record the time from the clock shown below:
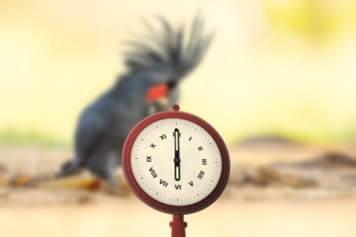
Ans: 6:00
